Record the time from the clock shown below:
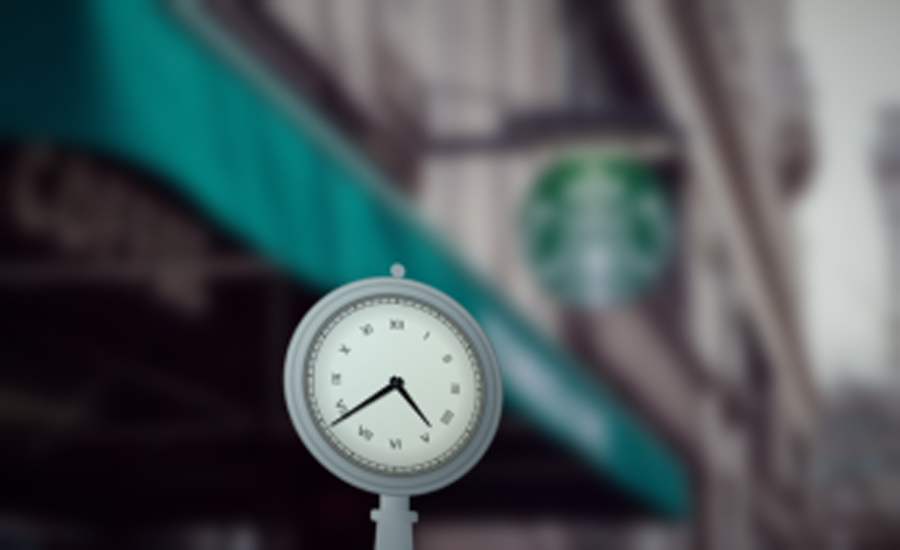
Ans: 4:39
